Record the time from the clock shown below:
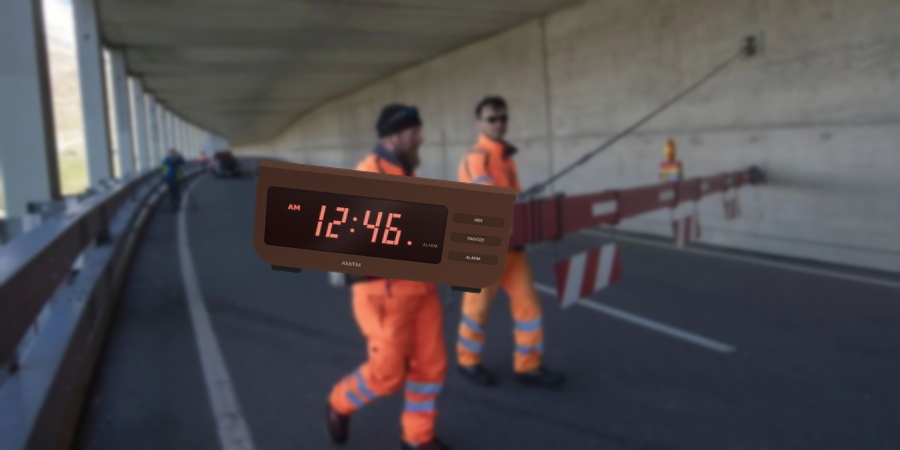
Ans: 12:46
